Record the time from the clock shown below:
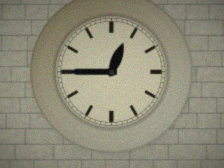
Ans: 12:45
